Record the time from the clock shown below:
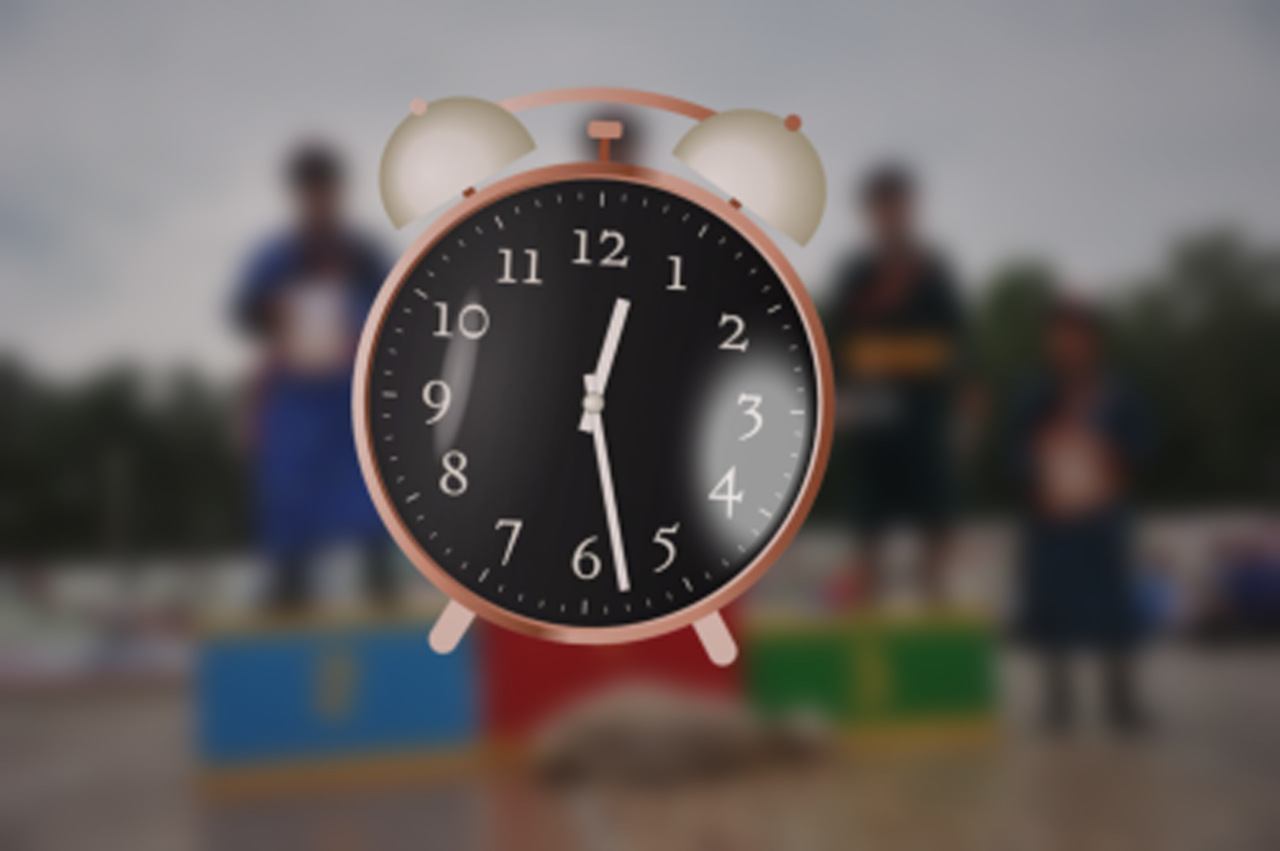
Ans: 12:28
